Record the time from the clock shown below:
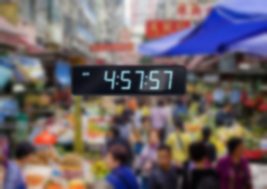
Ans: 4:57:57
